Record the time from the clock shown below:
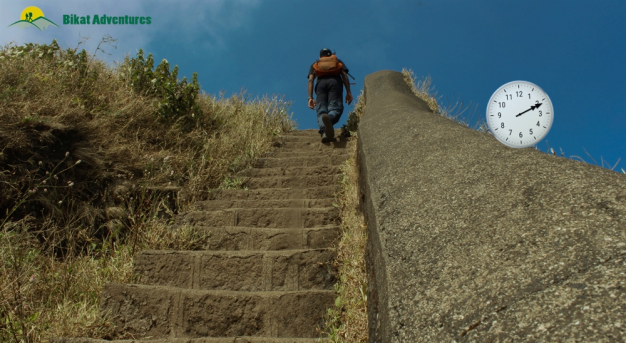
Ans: 2:11
